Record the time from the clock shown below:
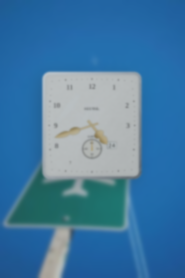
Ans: 4:42
